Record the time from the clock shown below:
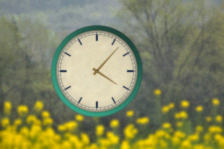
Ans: 4:07
